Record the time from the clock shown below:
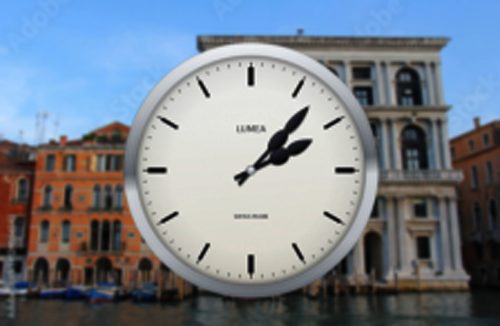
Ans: 2:07
